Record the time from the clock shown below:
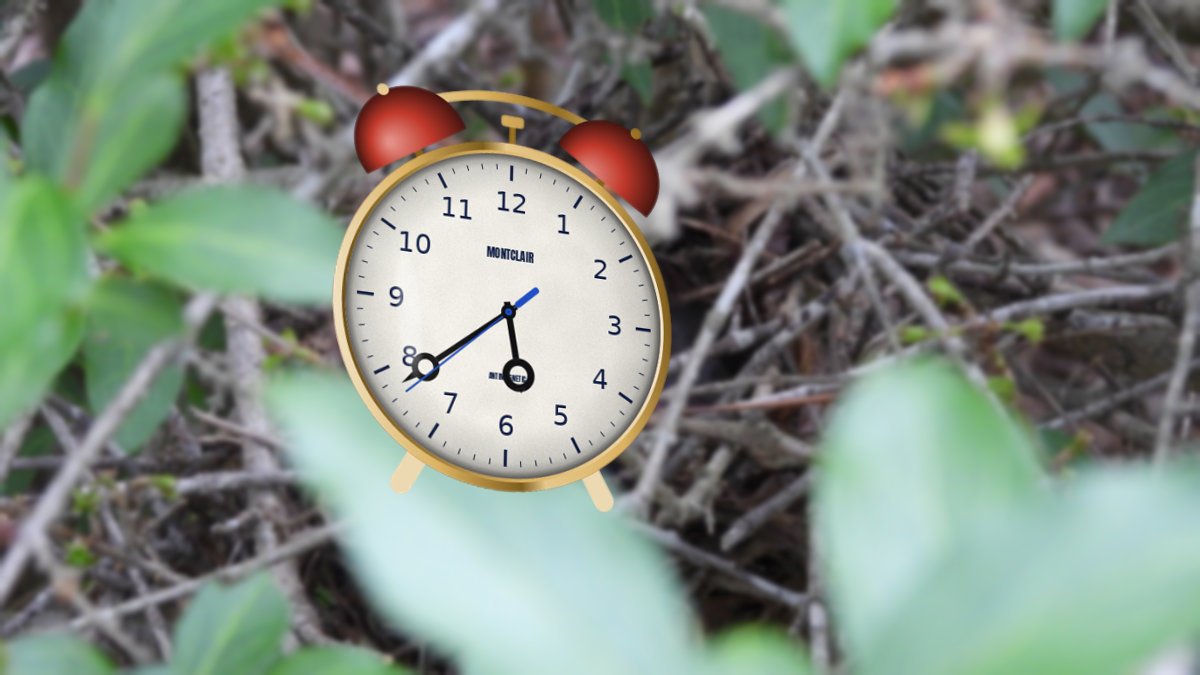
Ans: 5:38:38
